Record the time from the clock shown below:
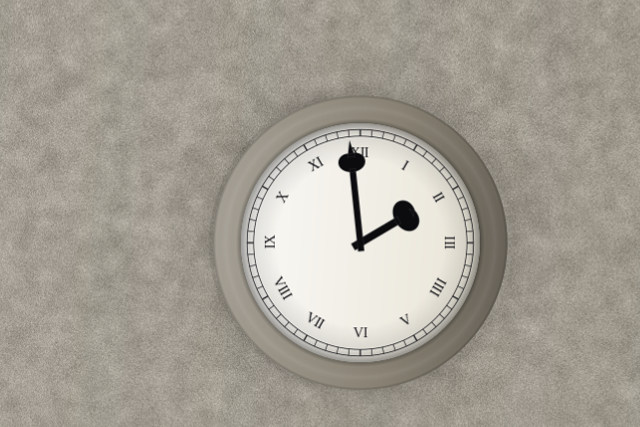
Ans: 1:59
